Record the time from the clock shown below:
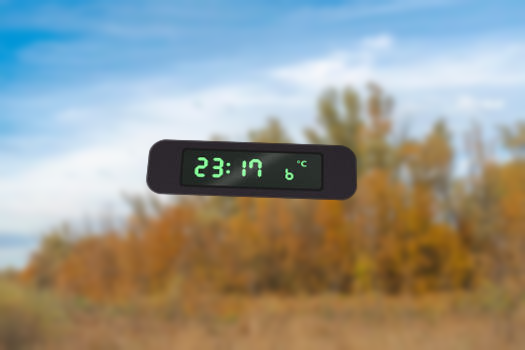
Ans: 23:17
